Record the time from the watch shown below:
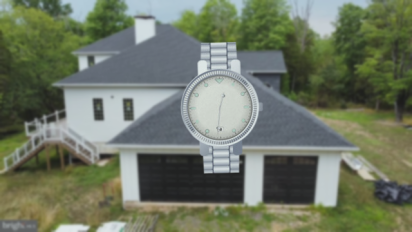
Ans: 12:31
